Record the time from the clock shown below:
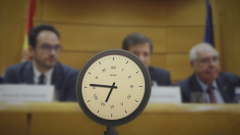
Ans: 6:46
